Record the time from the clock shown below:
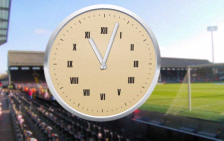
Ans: 11:03
